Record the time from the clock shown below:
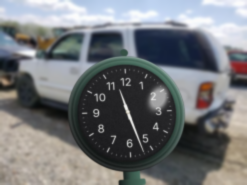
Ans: 11:27
